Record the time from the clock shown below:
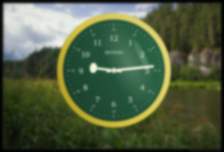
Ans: 9:14
